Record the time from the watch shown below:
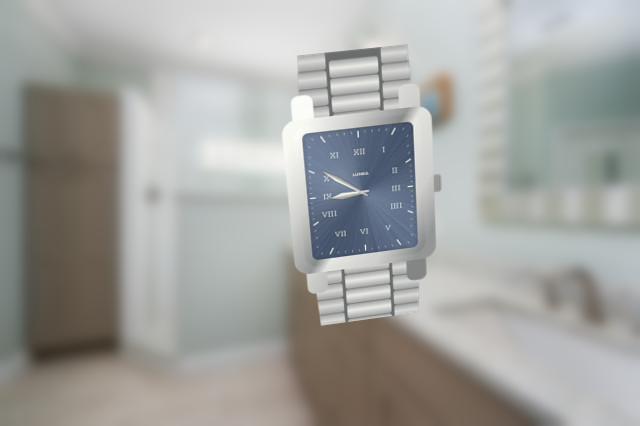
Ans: 8:51
